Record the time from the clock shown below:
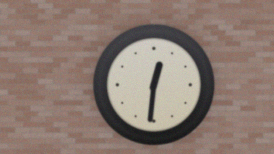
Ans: 12:31
